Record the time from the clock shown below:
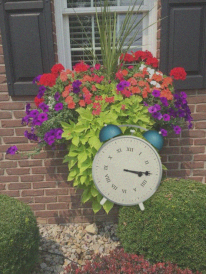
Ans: 3:15
